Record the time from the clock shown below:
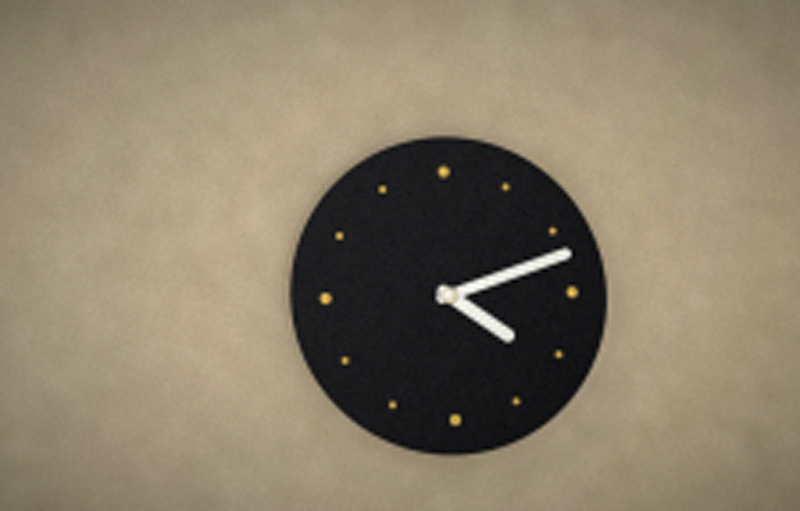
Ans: 4:12
